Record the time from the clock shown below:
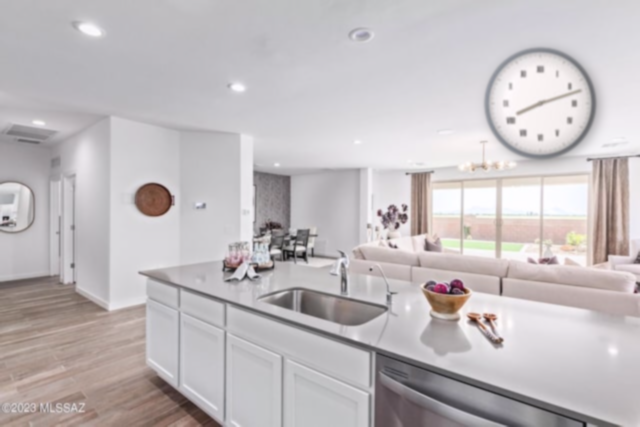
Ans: 8:12
